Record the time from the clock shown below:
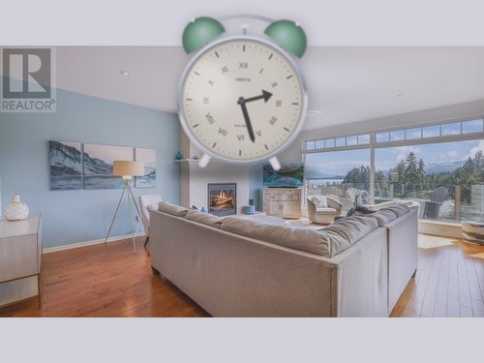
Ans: 2:27
